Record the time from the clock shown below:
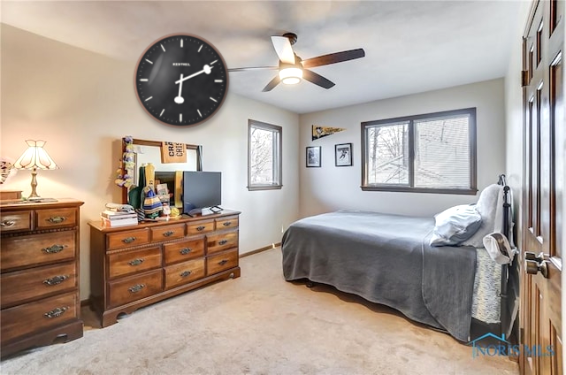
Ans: 6:11
